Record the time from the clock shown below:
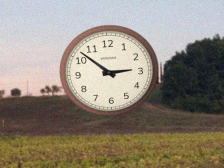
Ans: 2:52
